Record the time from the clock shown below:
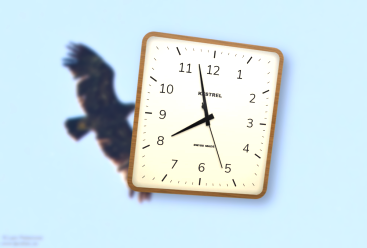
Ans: 7:57:26
